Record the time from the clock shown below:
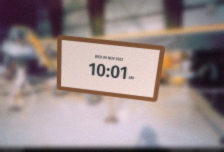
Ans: 10:01
